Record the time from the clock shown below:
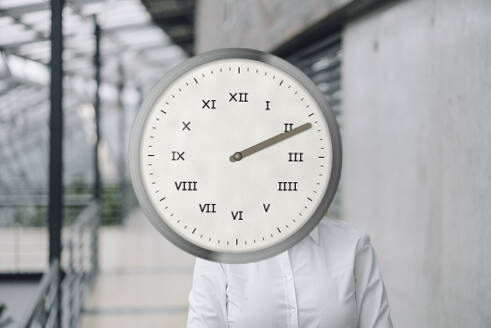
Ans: 2:11
